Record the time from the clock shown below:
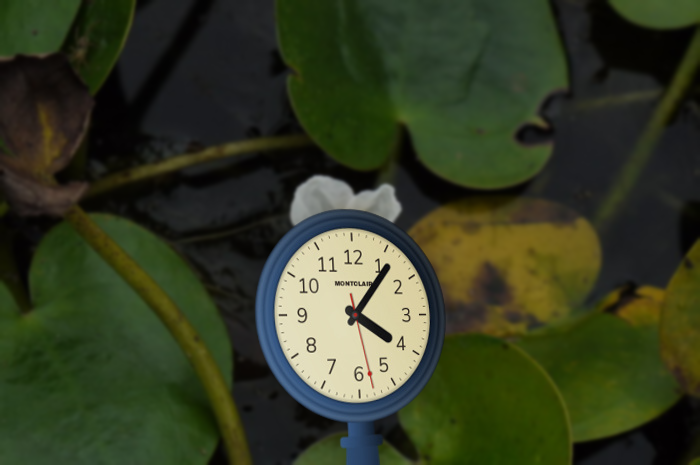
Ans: 4:06:28
